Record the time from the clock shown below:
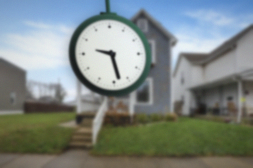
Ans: 9:28
